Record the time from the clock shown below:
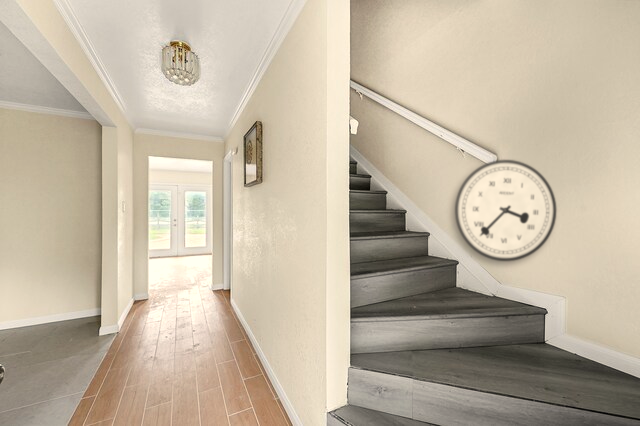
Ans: 3:37
